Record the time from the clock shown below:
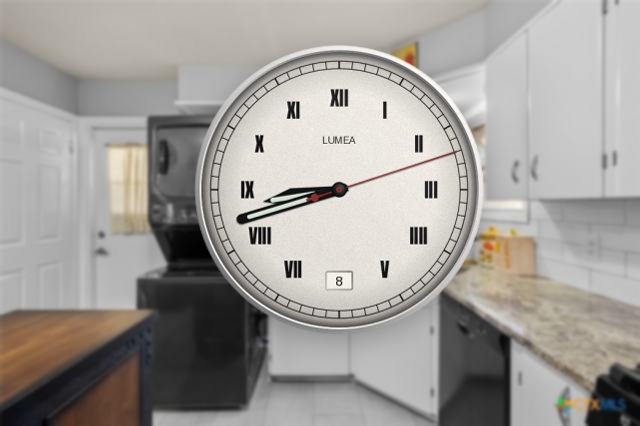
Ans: 8:42:12
